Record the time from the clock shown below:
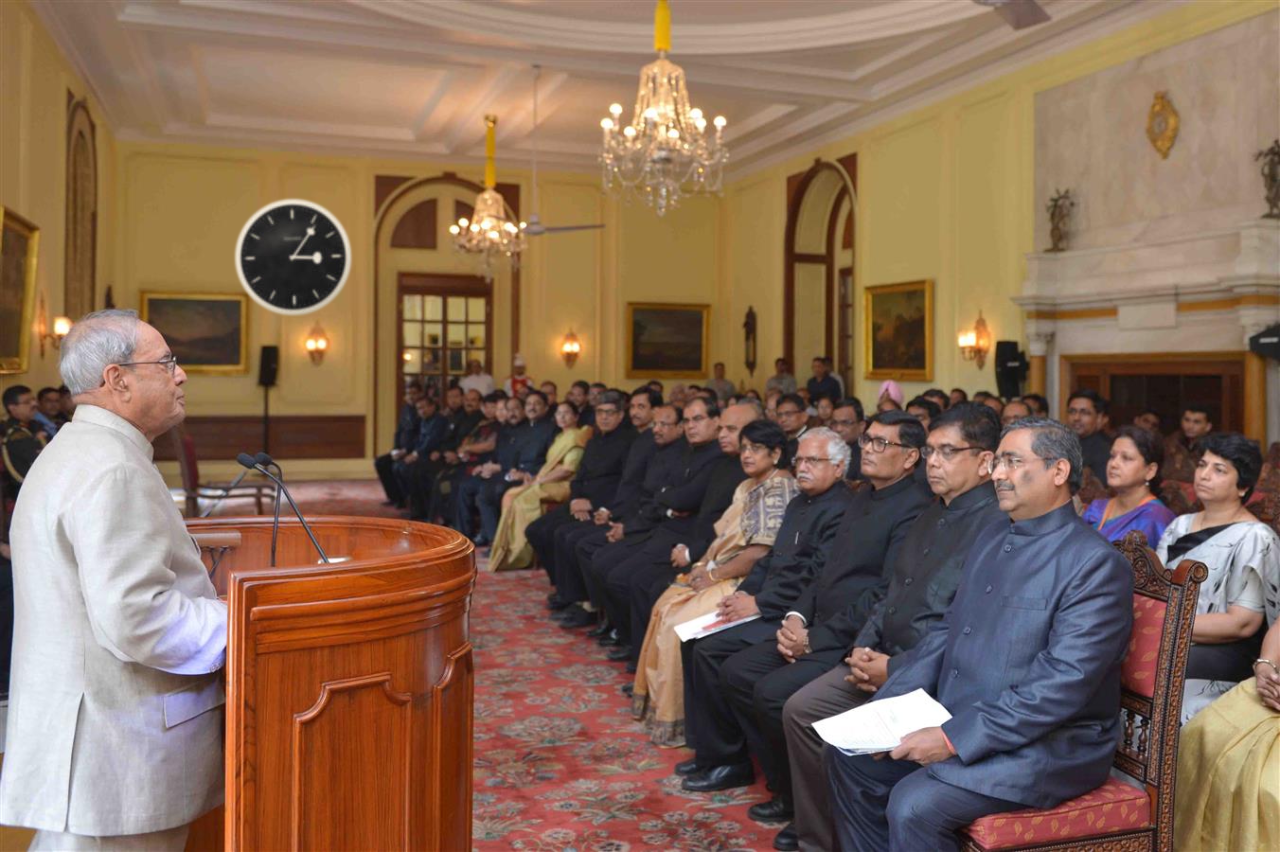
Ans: 3:06
